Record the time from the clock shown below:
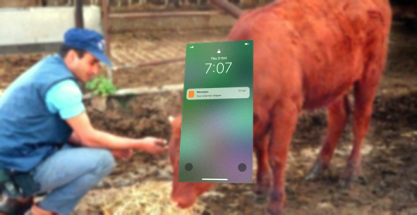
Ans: 7:07
